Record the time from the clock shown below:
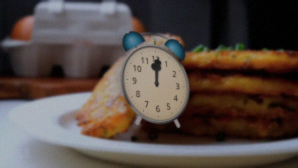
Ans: 12:01
